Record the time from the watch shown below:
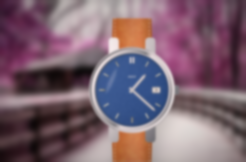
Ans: 1:22
